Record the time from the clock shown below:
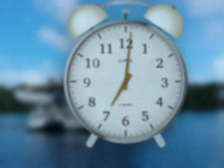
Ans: 7:01
